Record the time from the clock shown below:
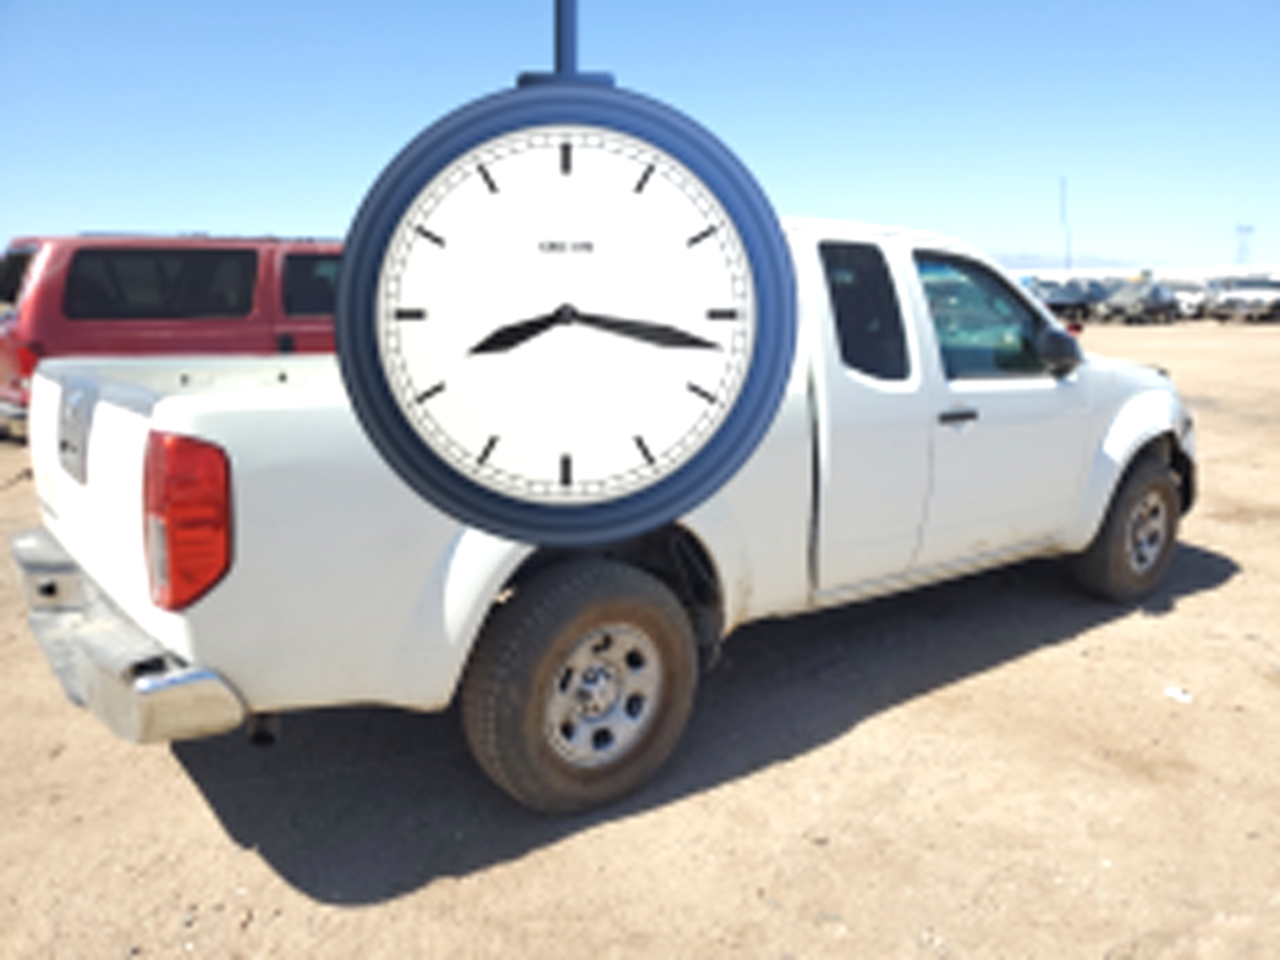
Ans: 8:17
